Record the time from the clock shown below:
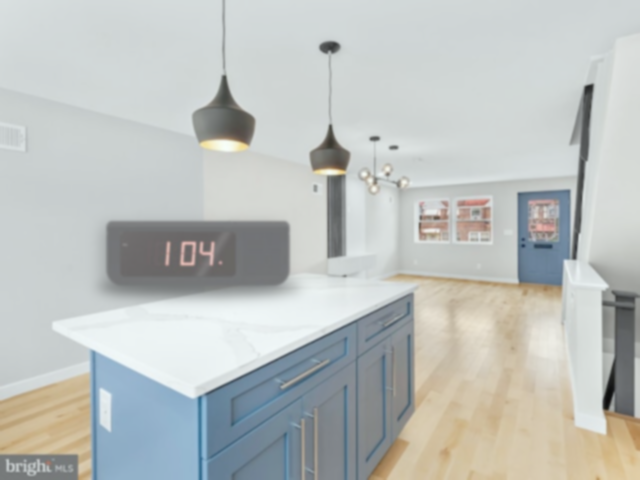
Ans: 1:04
